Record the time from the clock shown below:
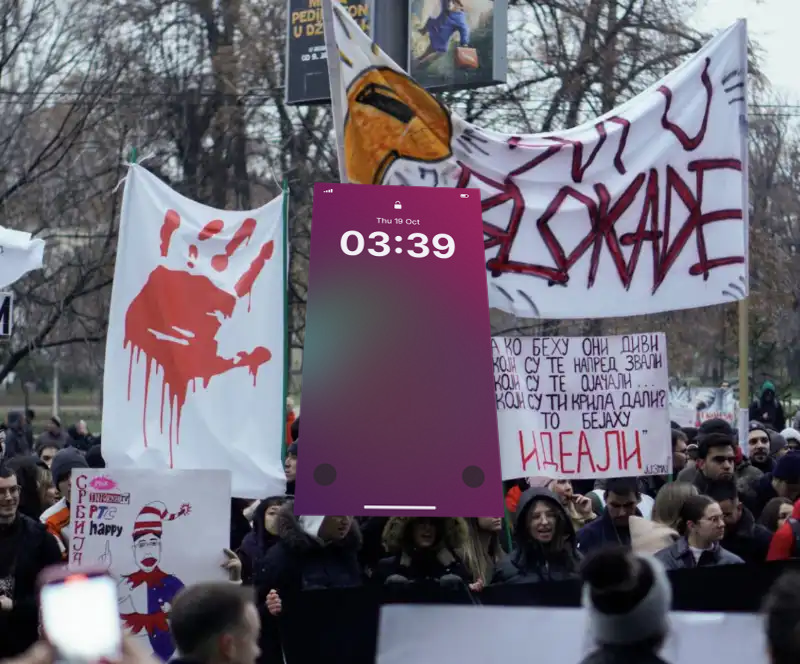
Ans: 3:39
